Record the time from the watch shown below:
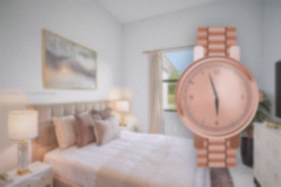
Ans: 5:57
